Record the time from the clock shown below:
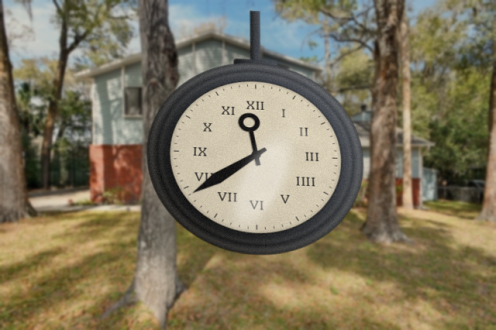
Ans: 11:39
